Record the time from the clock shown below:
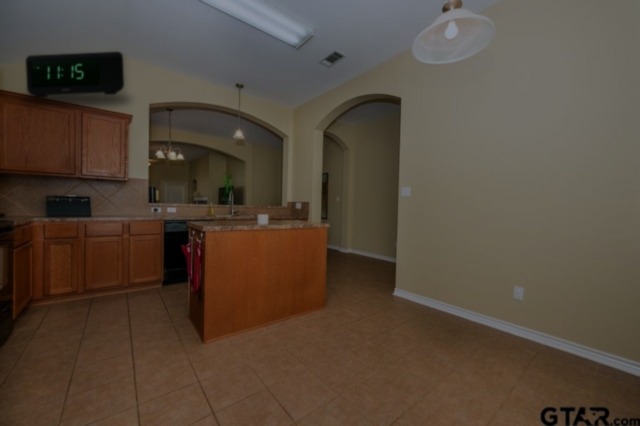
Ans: 11:15
